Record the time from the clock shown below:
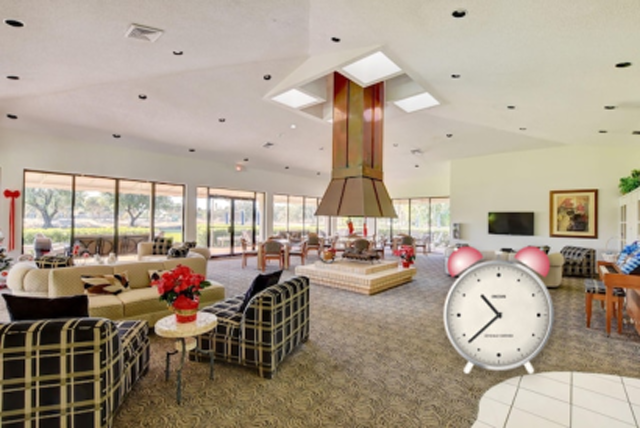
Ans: 10:38
